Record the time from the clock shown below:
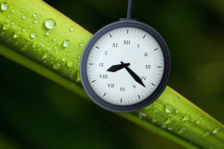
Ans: 8:22
